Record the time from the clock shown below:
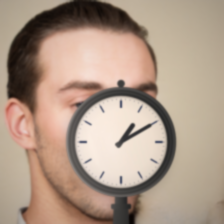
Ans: 1:10
